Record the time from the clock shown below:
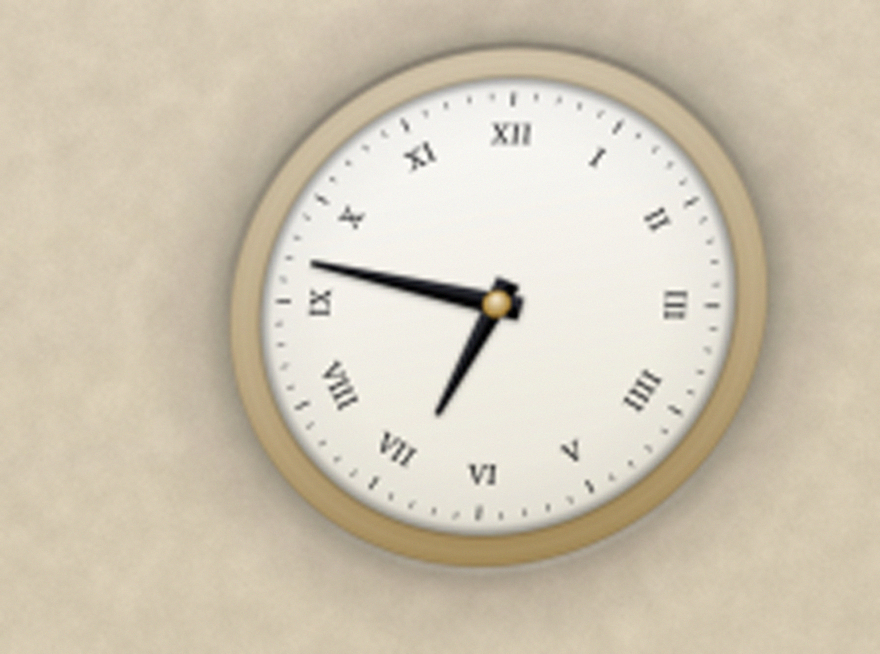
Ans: 6:47
